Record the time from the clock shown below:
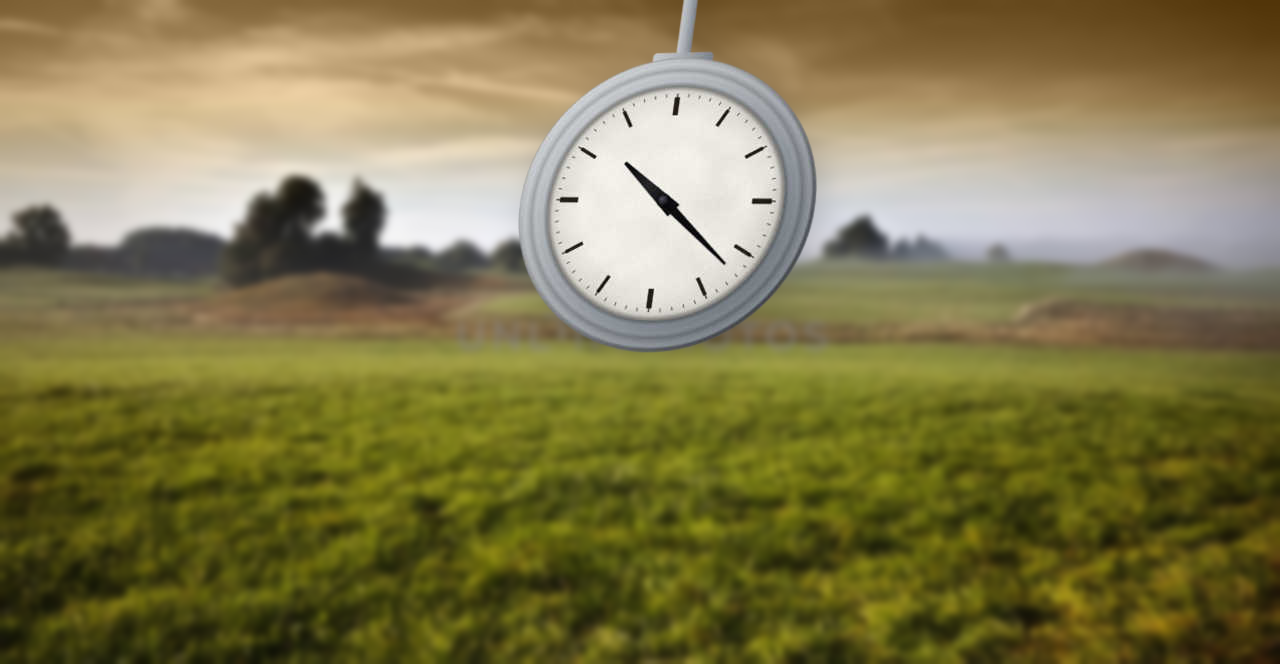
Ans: 10:22
